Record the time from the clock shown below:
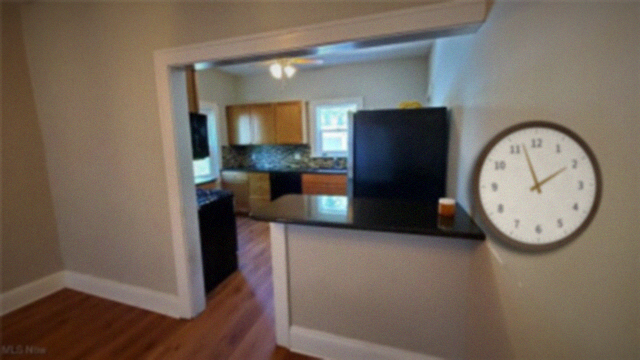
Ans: 1:57
